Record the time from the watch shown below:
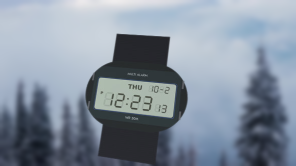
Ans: 12:23:13
